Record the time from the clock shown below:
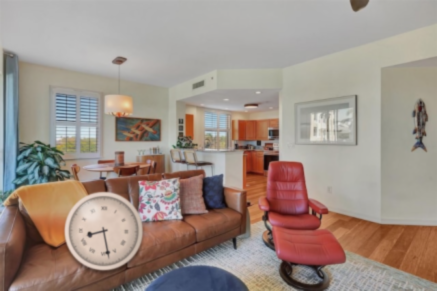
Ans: 8:28
